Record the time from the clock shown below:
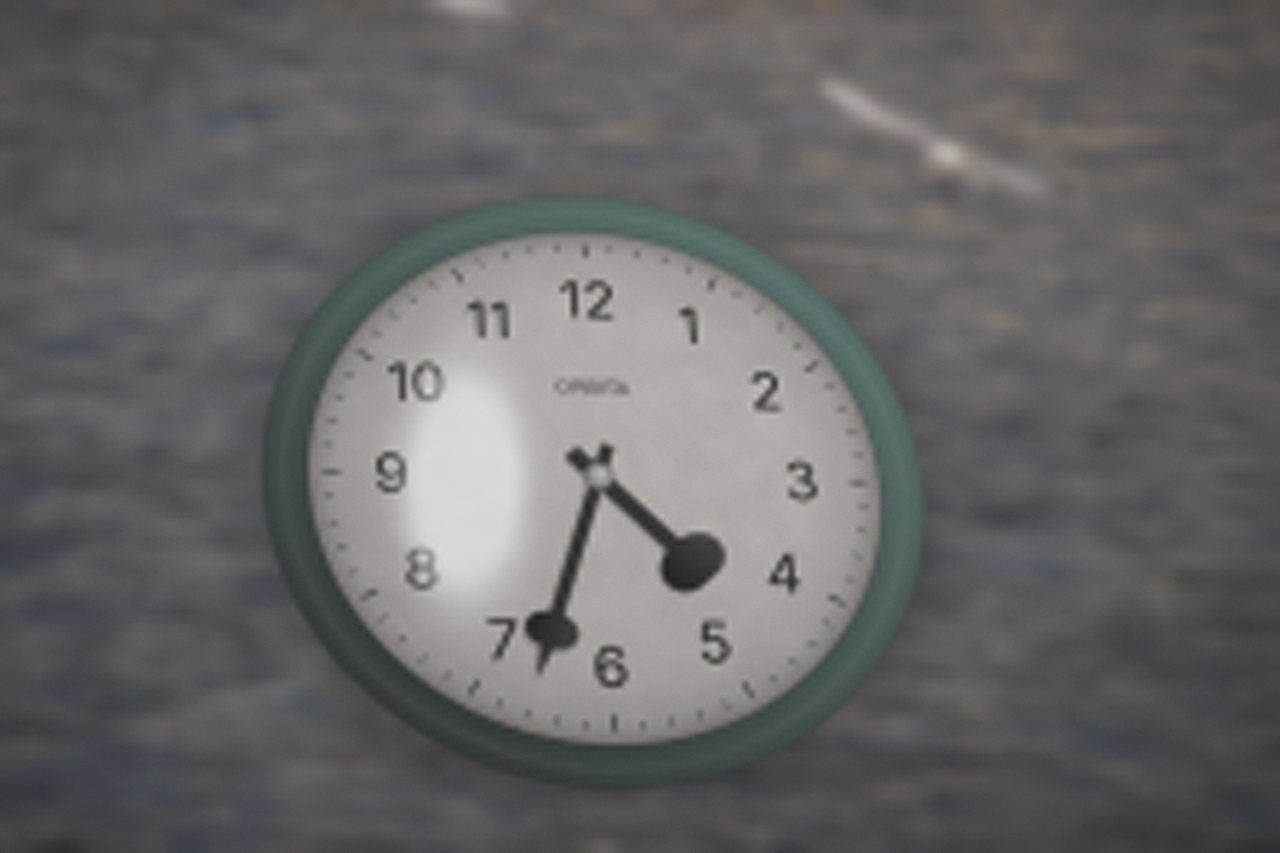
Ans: 4:33
